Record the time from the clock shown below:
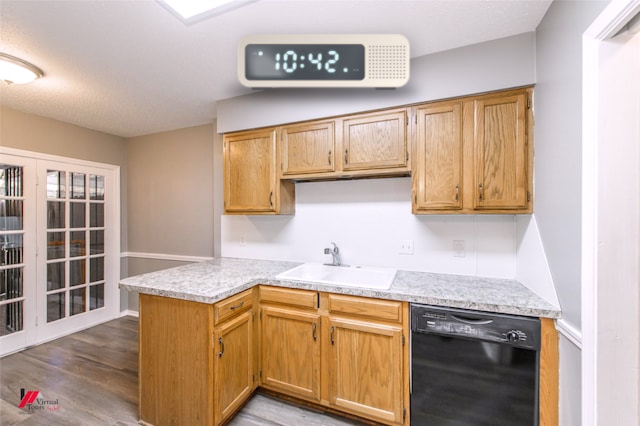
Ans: 10:42
